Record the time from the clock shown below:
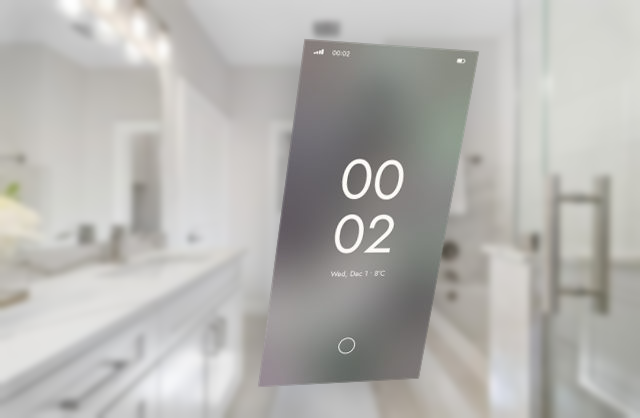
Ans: 0:02
